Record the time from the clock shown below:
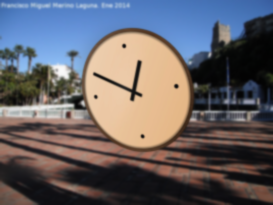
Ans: 12:50
